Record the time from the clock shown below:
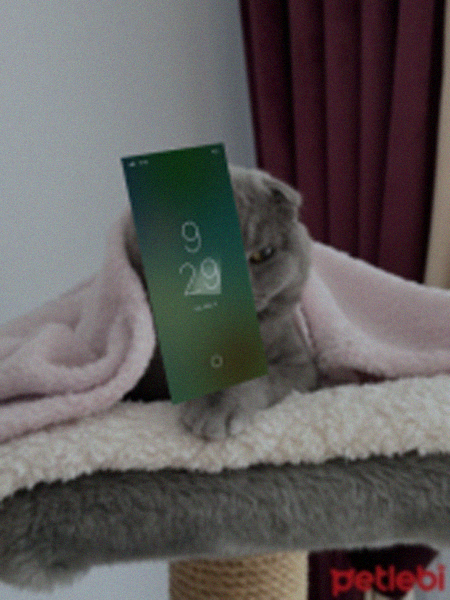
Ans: 9:29
